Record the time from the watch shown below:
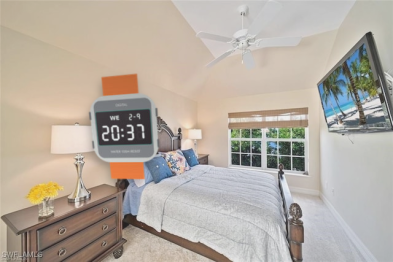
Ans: 20:37
